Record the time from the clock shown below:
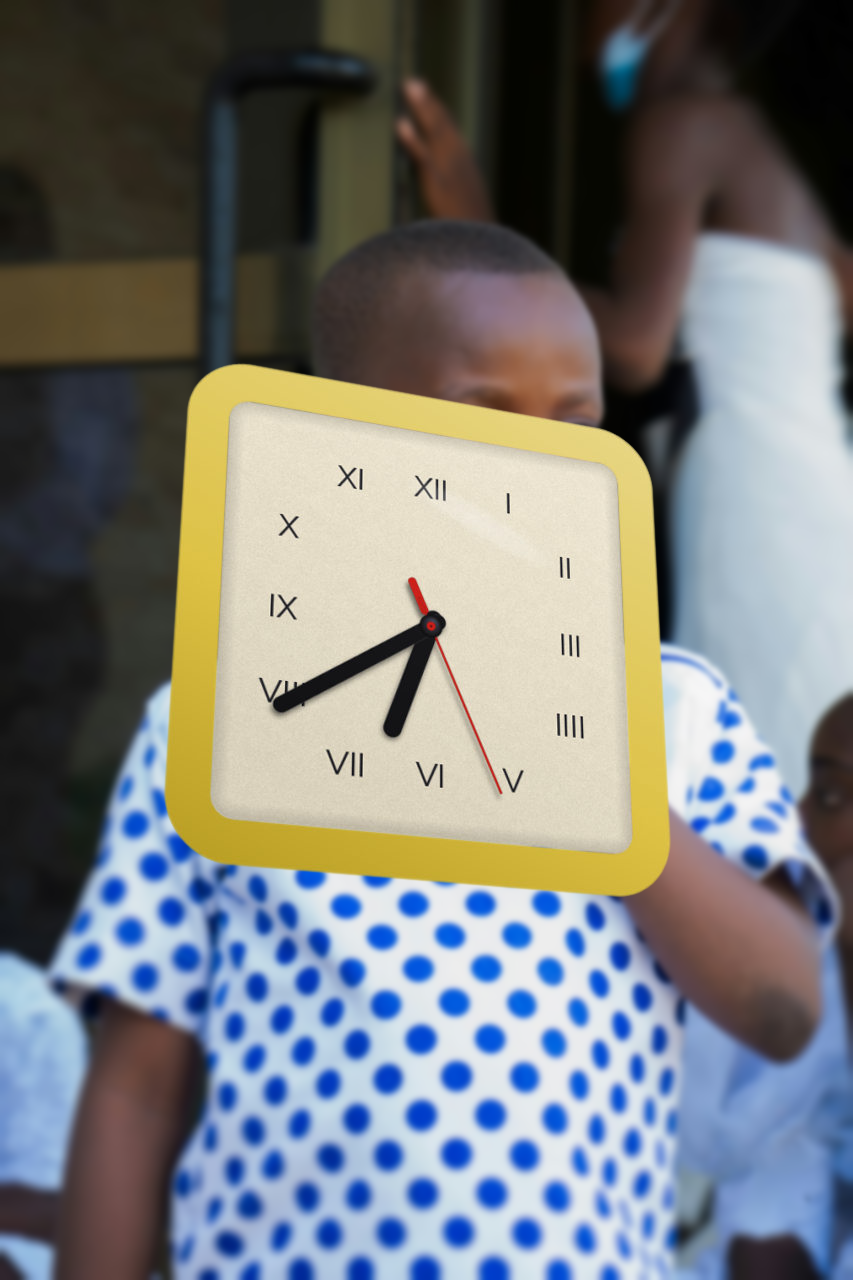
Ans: 6:39:26
